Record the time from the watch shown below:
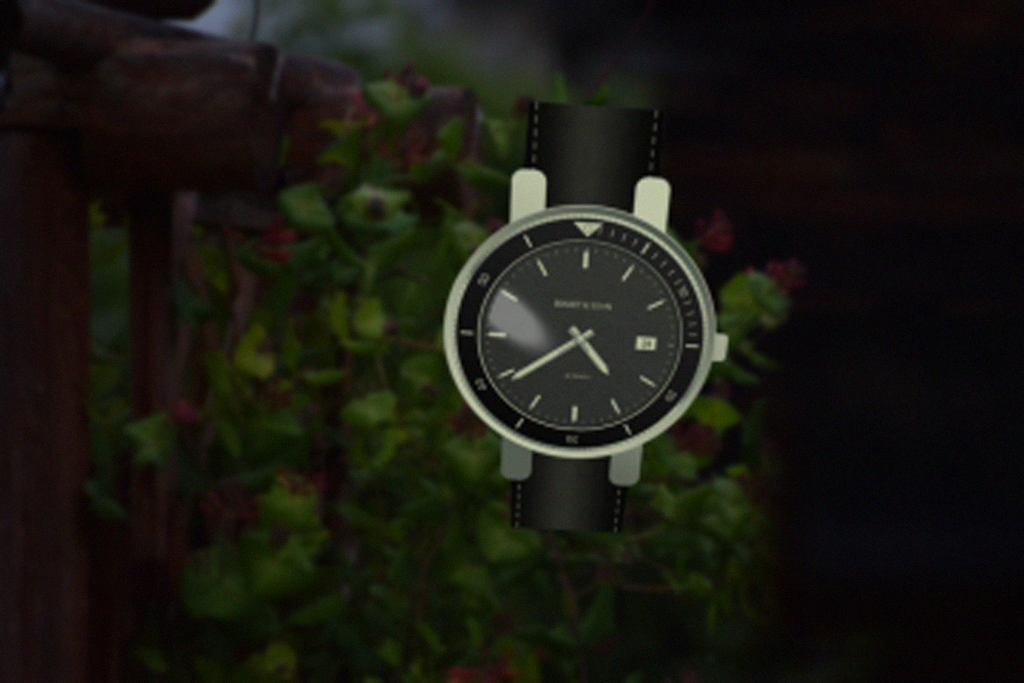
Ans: 4:39
